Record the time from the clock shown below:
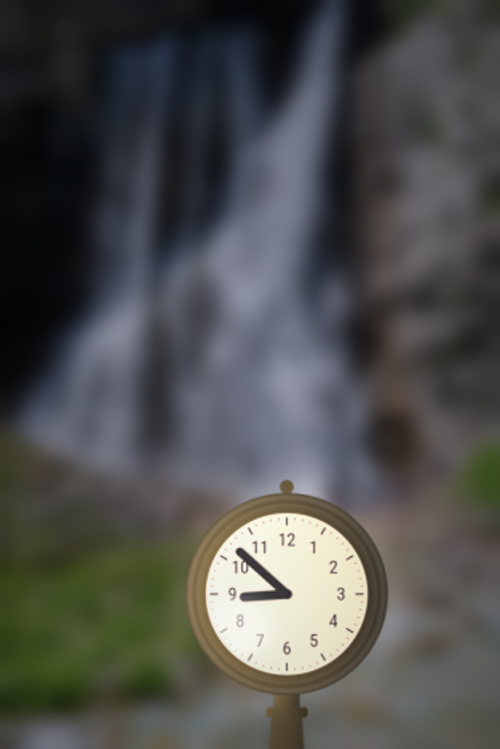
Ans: 8:52
